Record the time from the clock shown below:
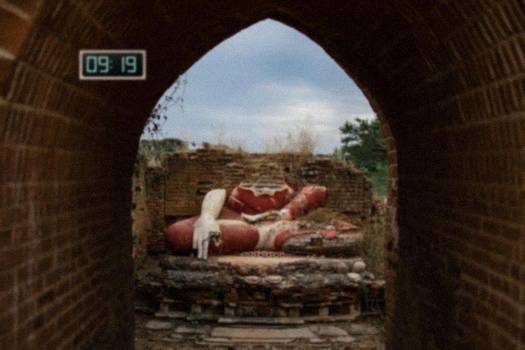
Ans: 9:19
